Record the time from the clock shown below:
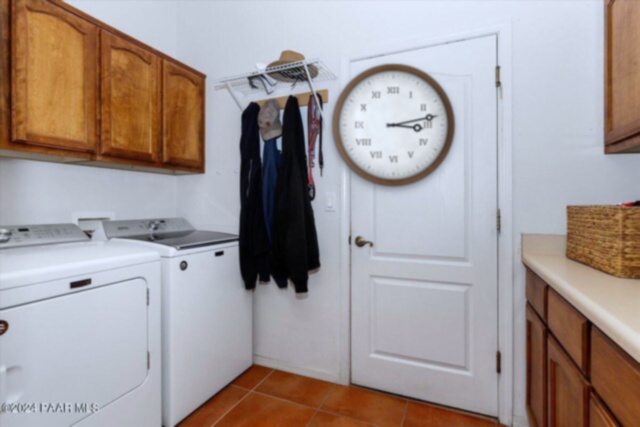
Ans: 3:13
